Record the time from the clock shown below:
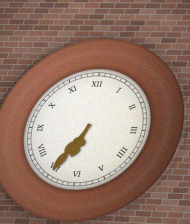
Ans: 6:35
